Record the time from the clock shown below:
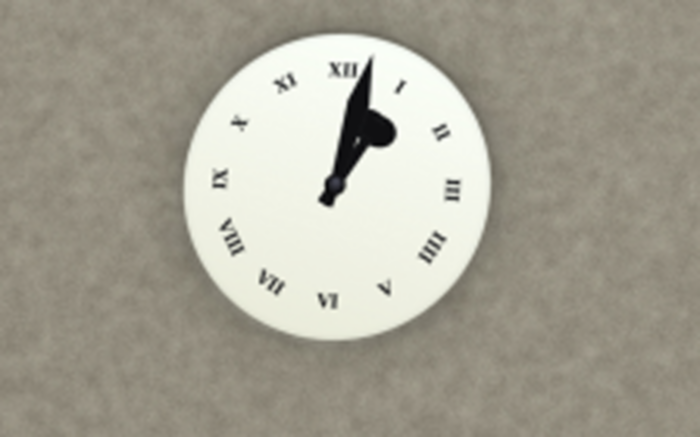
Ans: 1:02
